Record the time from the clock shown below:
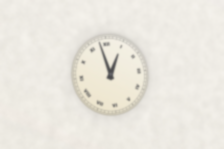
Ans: 12:58
